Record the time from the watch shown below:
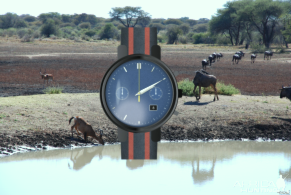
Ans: 2:10
